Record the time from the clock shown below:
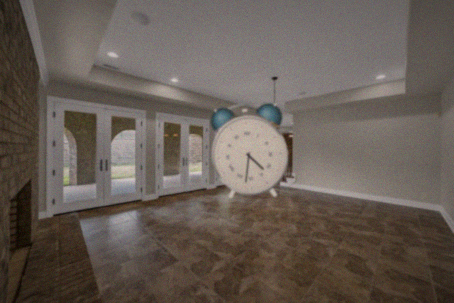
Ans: 4:32
